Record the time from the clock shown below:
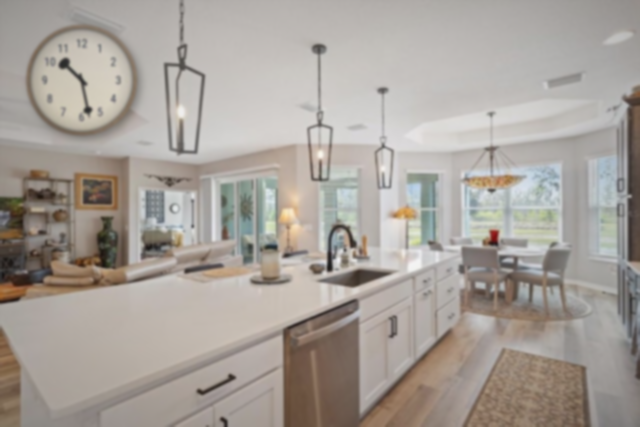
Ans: 10:28
